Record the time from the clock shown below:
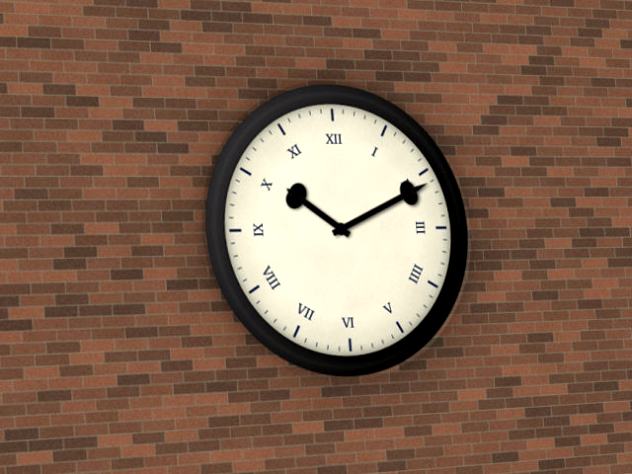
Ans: 10:11
